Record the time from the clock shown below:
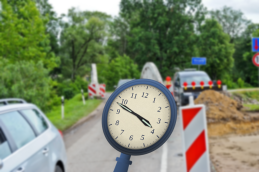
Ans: 3:48
